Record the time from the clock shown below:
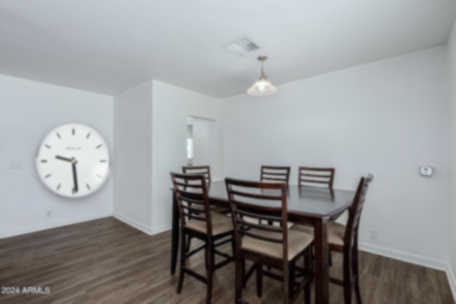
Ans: 9:29
